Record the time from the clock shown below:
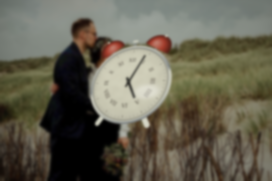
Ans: 5:04
